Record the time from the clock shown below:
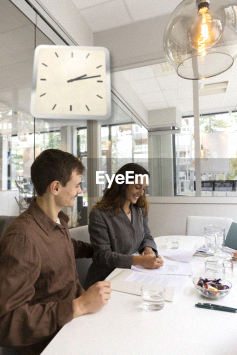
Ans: 2:13
